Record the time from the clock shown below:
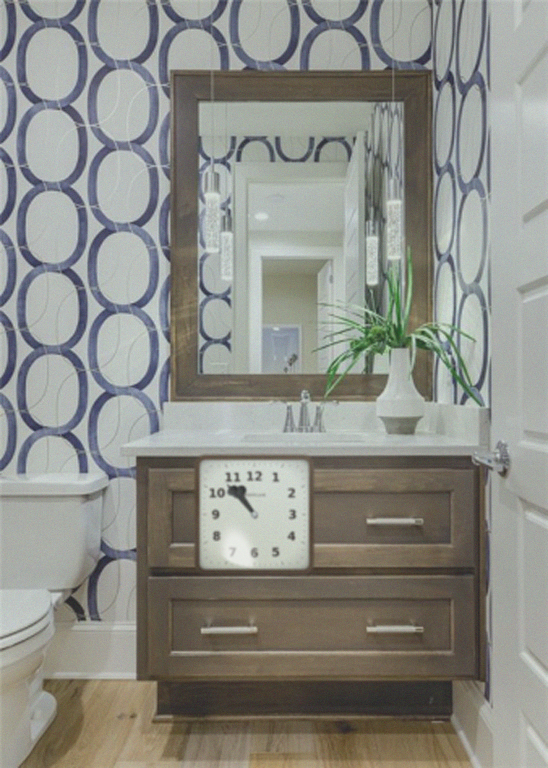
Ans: 10:53
